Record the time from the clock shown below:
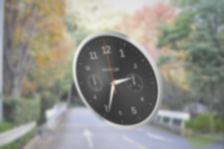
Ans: 2:34
